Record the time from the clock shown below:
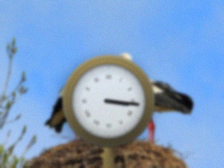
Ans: 3:16
